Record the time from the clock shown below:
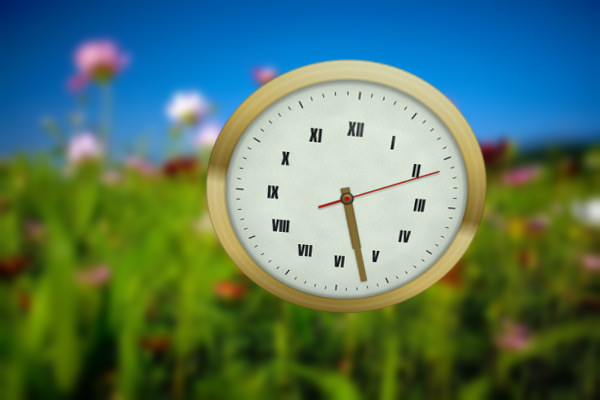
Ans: 5:27:11
